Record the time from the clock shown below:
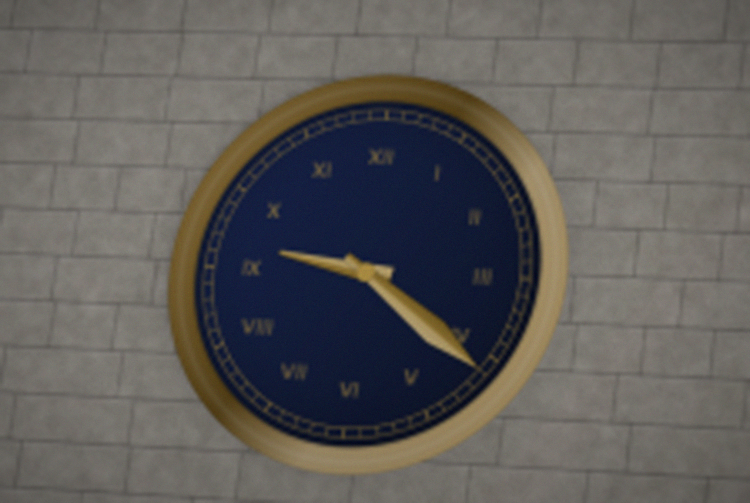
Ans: 9:21
